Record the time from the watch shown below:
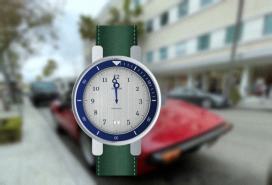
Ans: 11:59
